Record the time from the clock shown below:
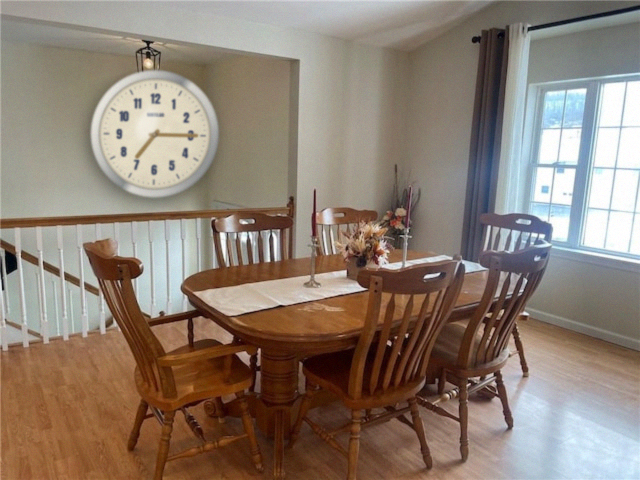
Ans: 7:15
